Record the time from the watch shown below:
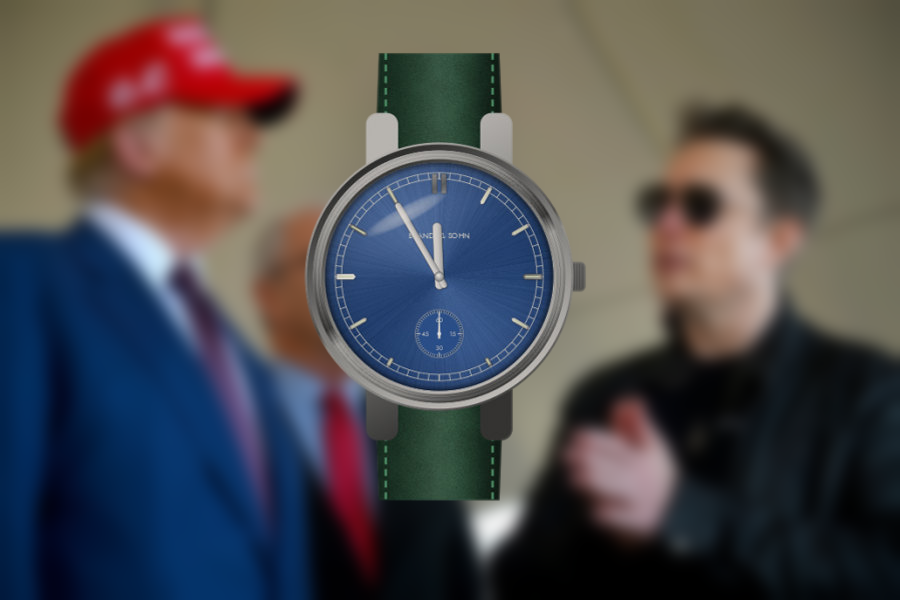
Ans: 11:55
